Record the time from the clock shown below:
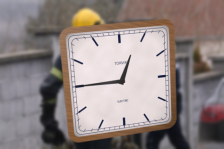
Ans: 12:45
